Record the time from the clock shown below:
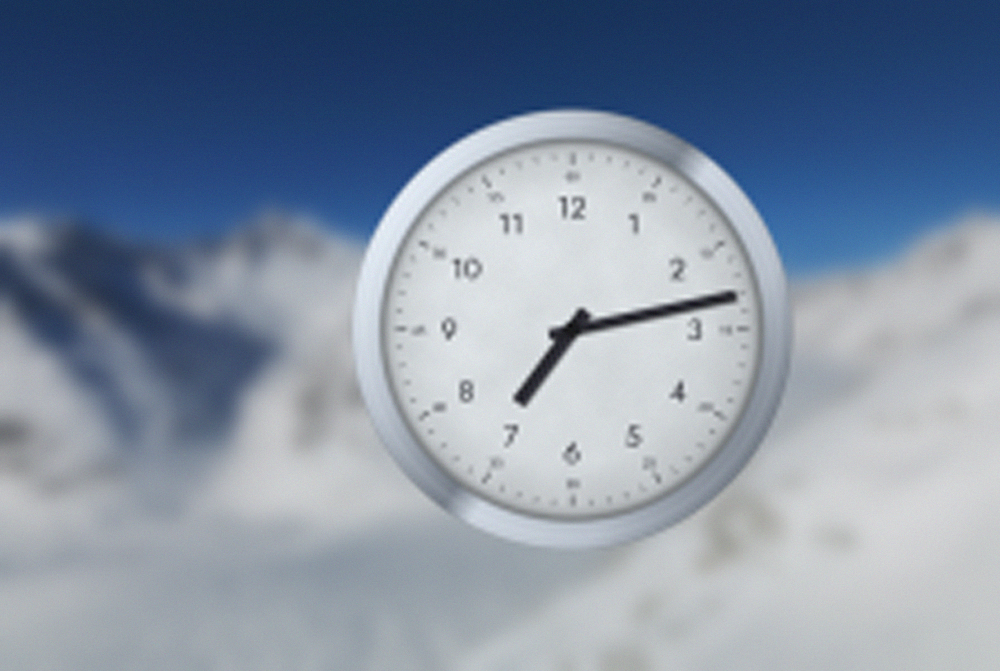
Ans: 7:13
